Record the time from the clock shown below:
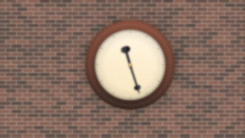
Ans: 11:27
